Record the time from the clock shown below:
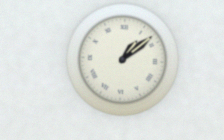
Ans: 1:08
